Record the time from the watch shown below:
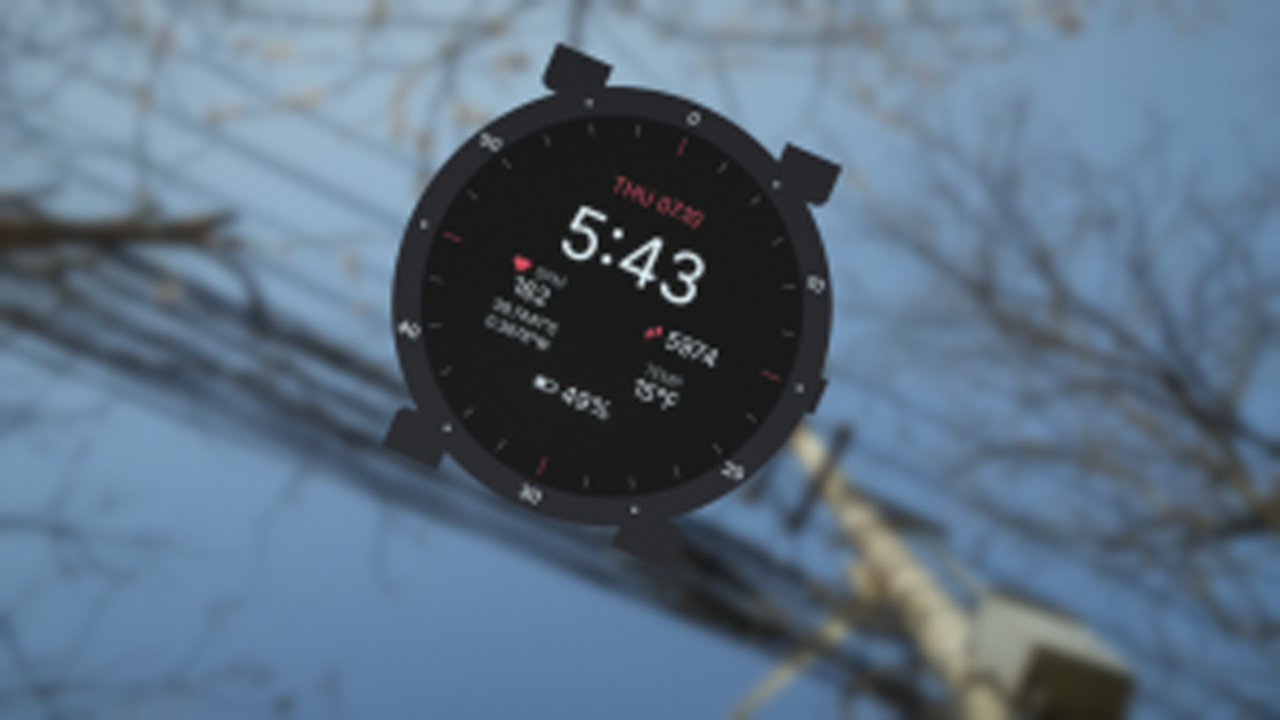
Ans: 5:43
